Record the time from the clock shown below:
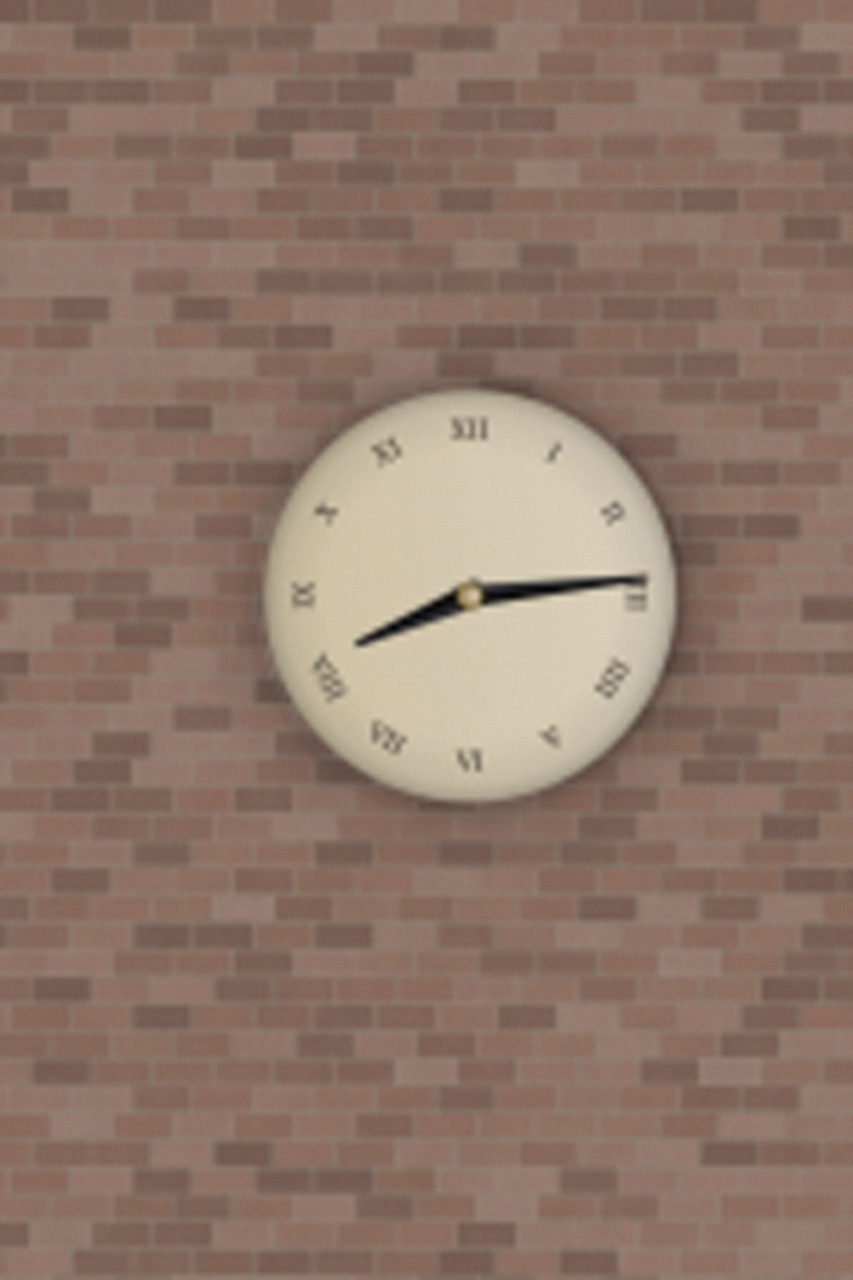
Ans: 8:14
